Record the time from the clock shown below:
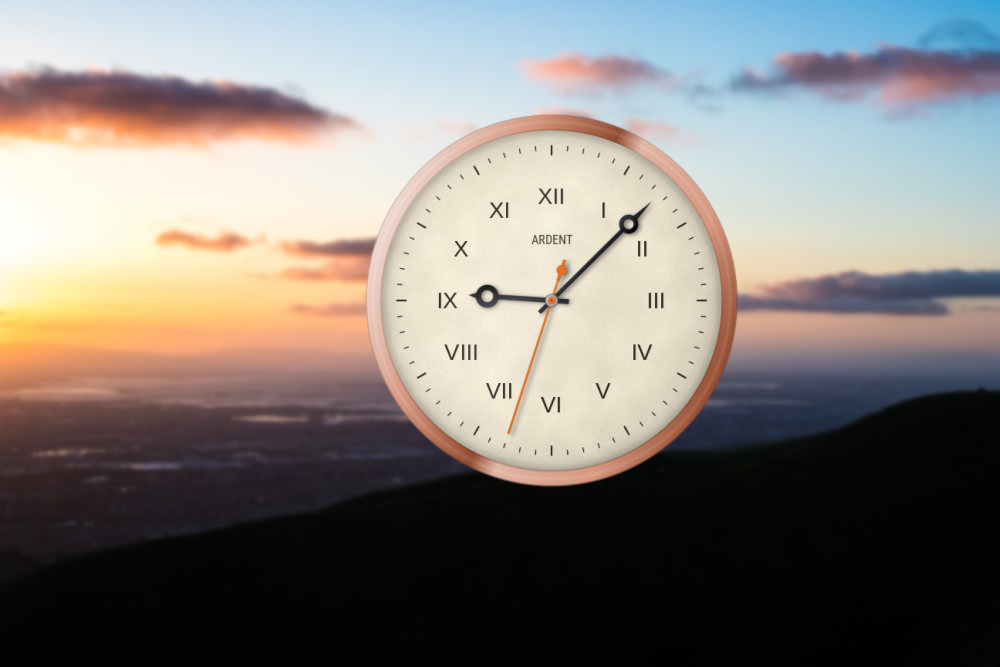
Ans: 9:07:33
